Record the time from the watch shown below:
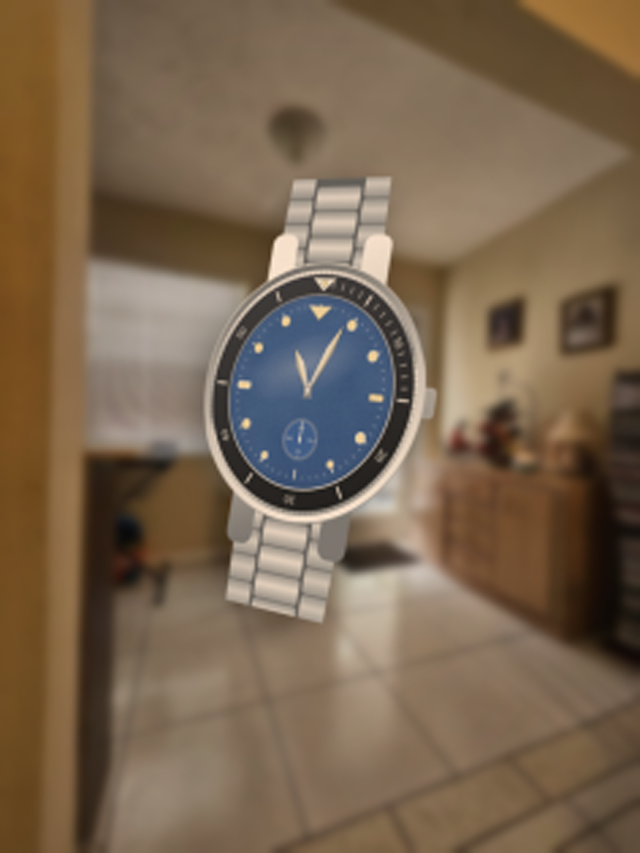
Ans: 11:04
